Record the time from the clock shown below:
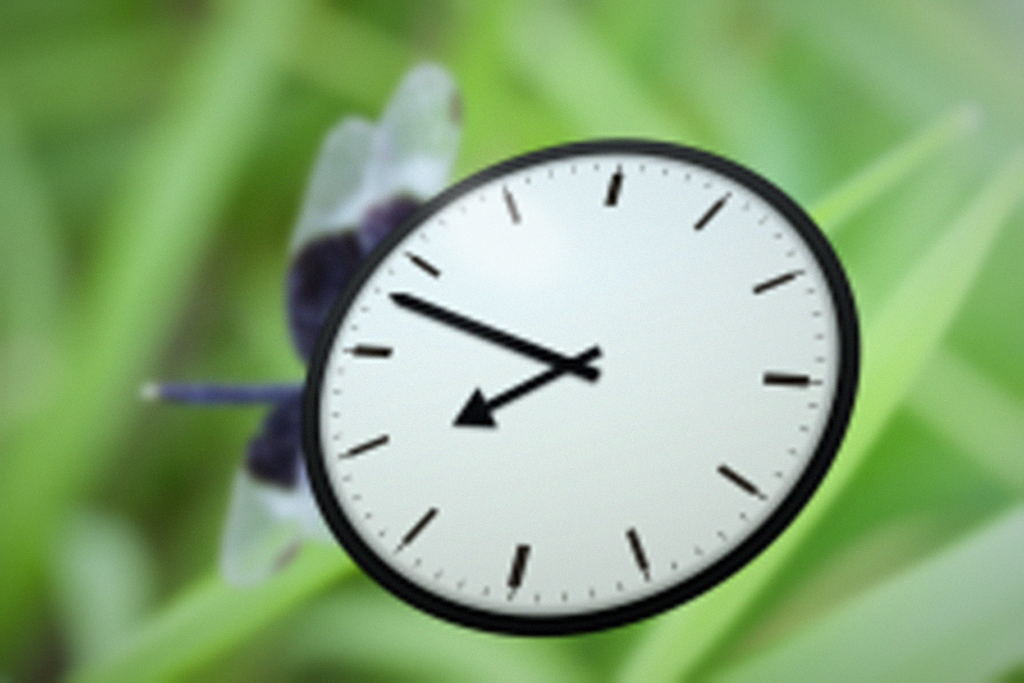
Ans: 7:48
